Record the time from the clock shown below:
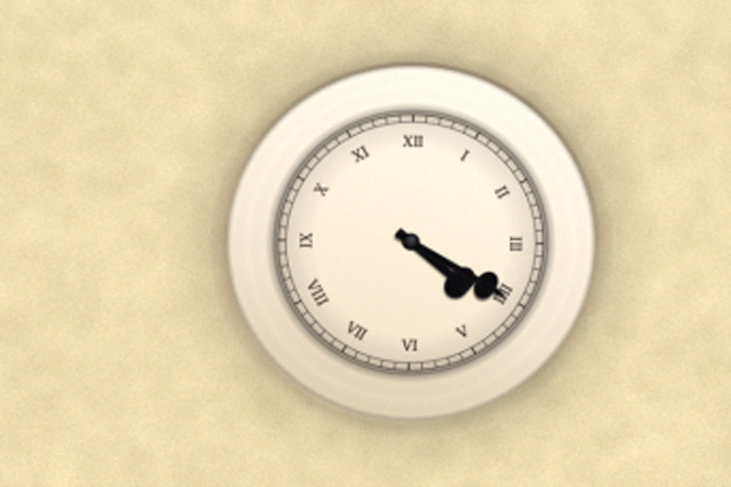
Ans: 4:20
